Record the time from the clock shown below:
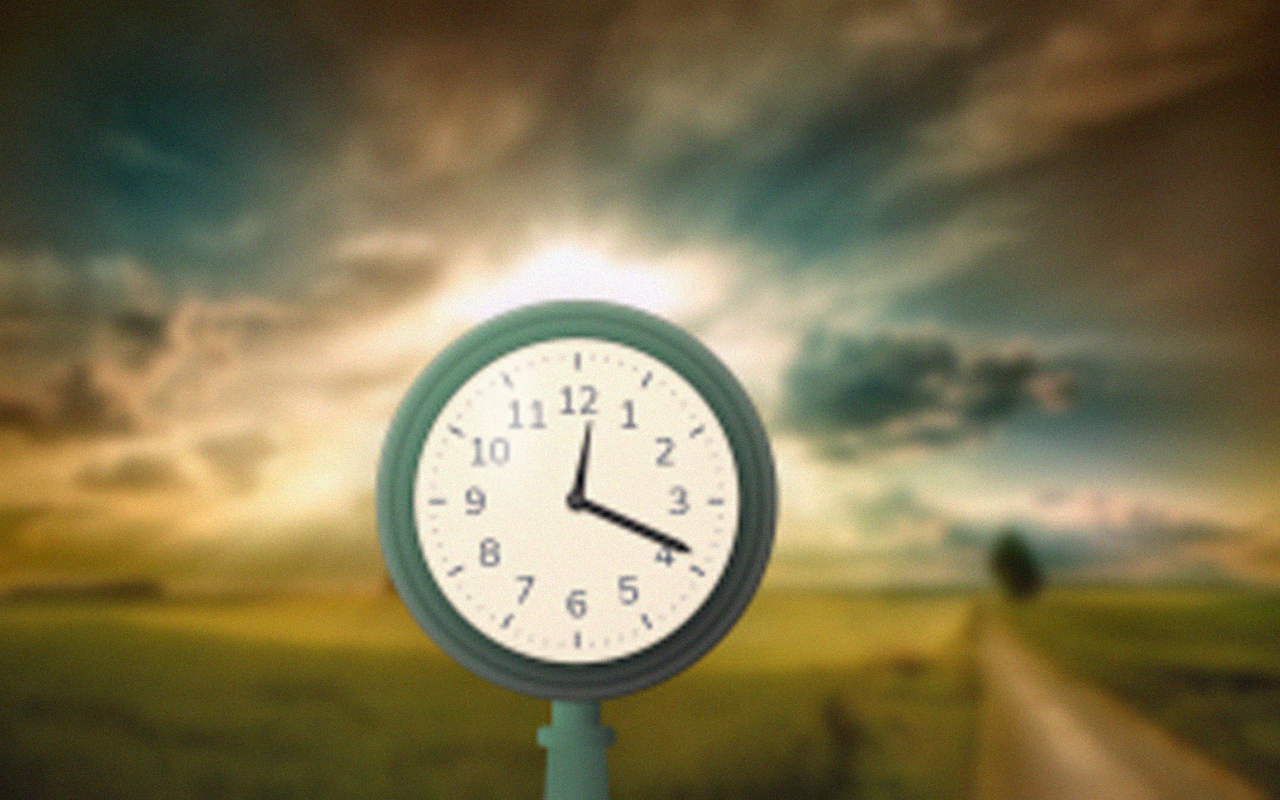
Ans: 12:19
